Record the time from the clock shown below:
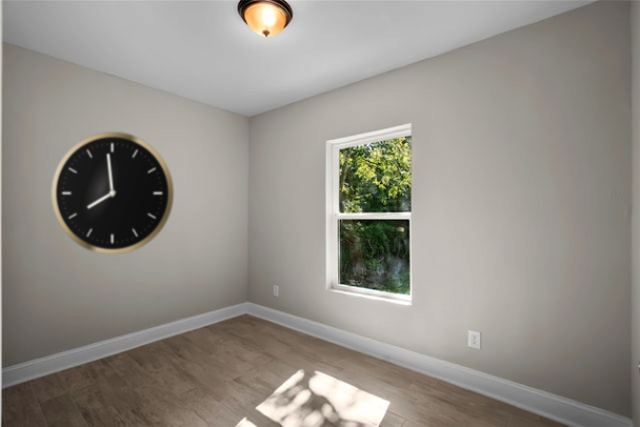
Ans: 7:59
